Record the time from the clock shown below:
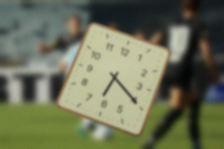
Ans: 6:20
